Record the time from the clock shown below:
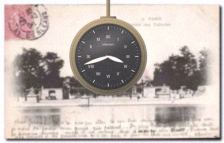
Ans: 3:42
